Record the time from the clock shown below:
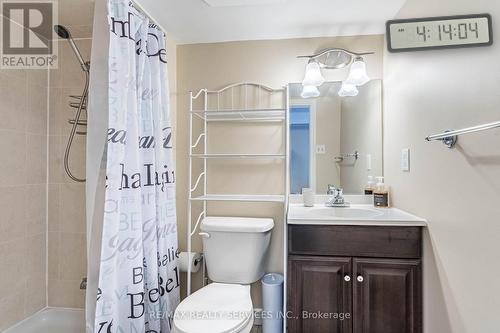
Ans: 4:14:04
